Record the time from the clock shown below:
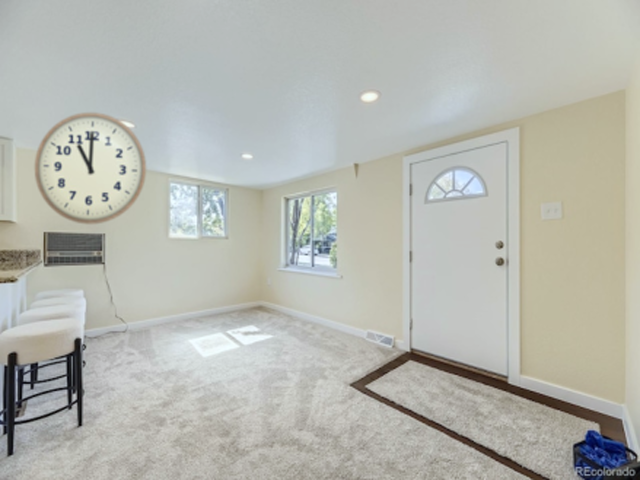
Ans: 11:00
